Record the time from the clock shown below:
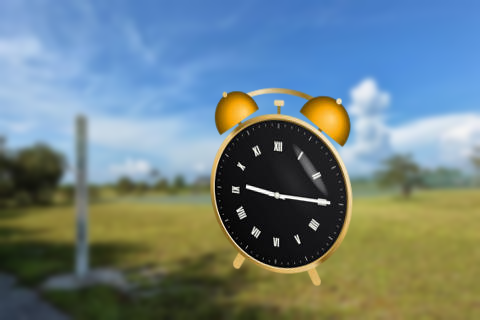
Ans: 9:15
